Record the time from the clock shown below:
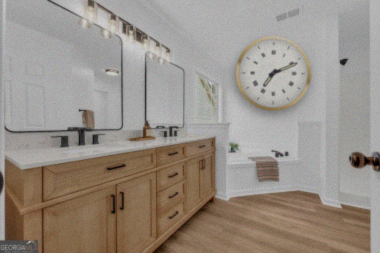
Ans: 7:11
